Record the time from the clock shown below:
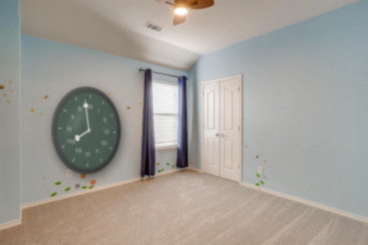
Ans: 7:58
